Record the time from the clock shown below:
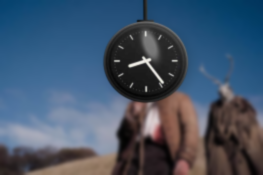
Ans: 8:24
